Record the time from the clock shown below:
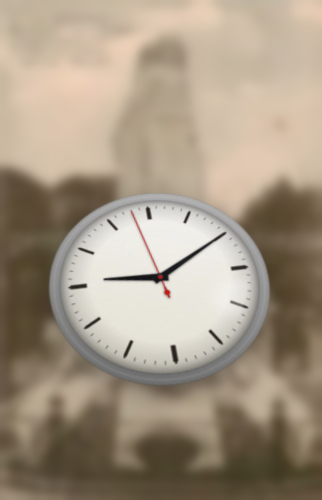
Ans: 9:09:58
